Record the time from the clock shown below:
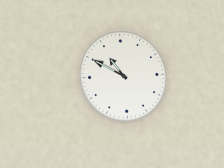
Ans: 10:50
